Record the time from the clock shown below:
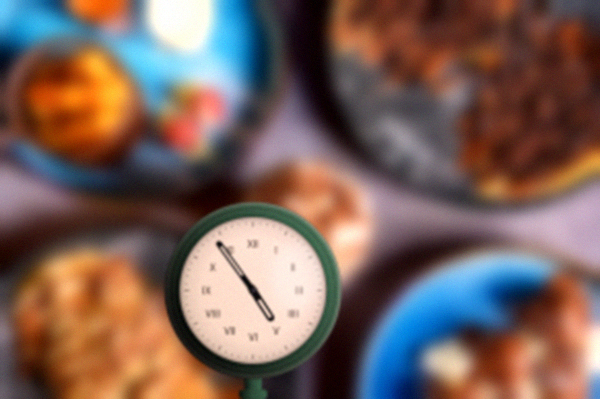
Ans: 4:54
